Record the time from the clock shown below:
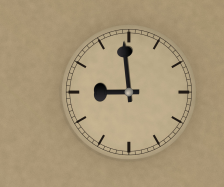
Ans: 8:59
